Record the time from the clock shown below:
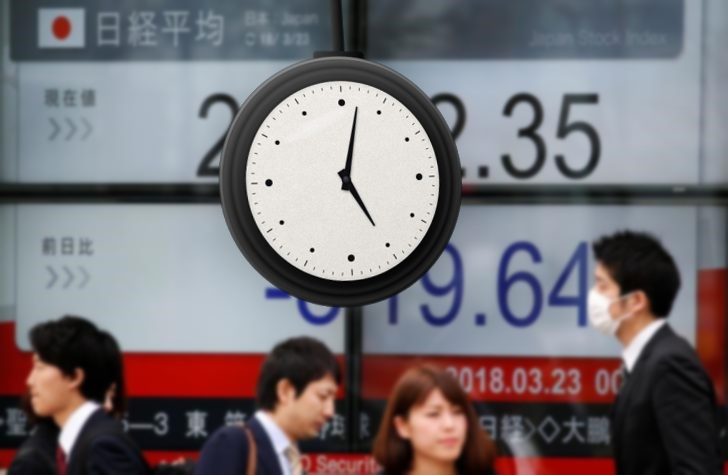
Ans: 5:02
